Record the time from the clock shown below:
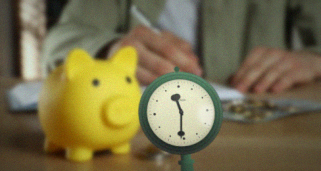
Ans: 11:31
